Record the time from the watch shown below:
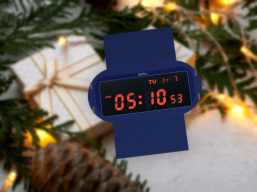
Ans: 5:10:53
